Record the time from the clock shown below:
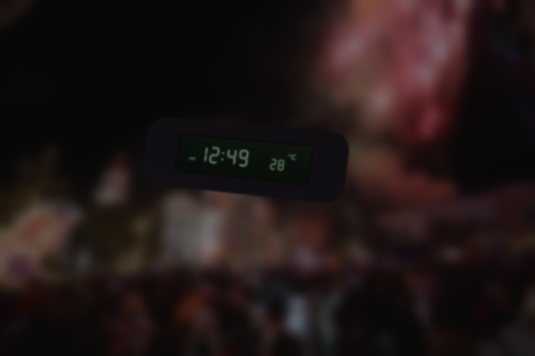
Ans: 12:49
